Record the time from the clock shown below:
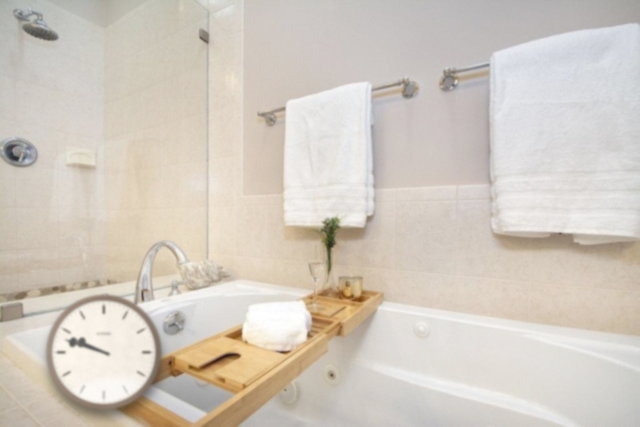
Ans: 9:48
